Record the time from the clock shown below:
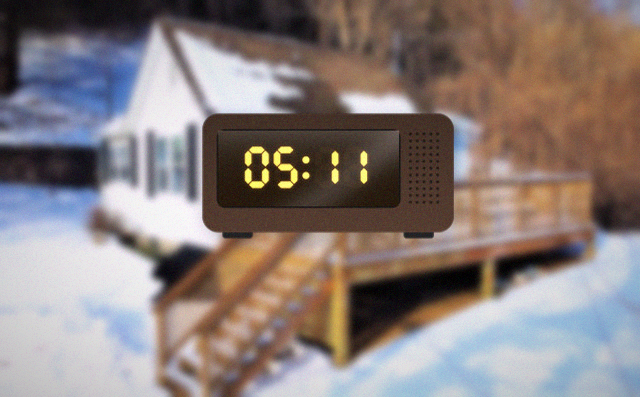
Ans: 5:11
